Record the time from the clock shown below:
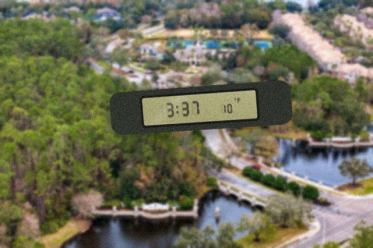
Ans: 3:37
